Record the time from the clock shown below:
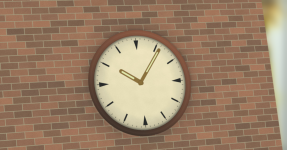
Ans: 10:06
